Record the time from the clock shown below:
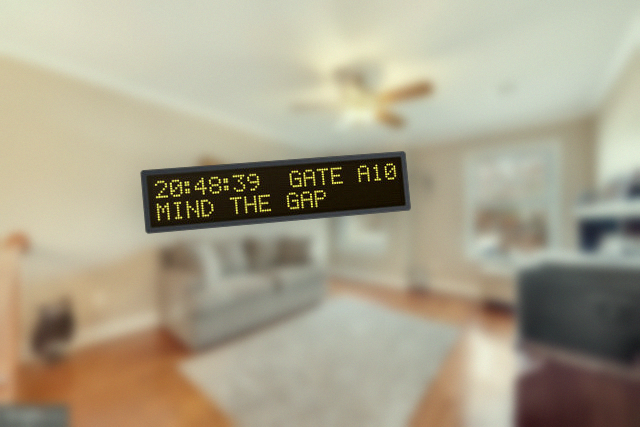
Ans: 20:48:39
